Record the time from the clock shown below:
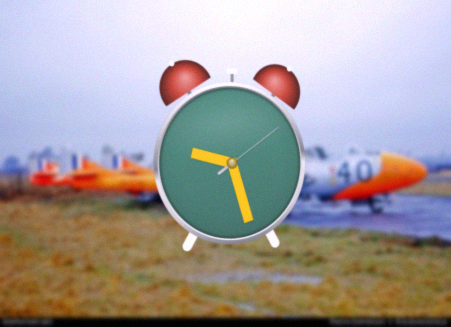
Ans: 9:27:09
